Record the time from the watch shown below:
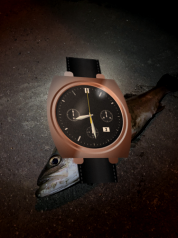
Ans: 8:29
